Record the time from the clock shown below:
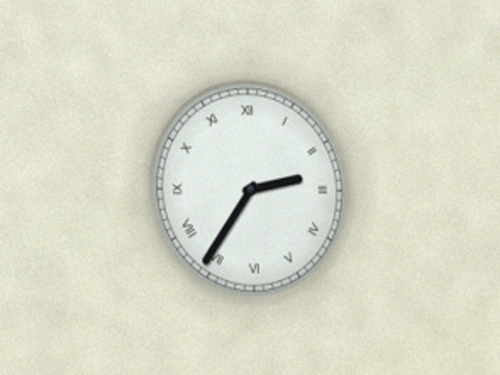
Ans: 2:36
